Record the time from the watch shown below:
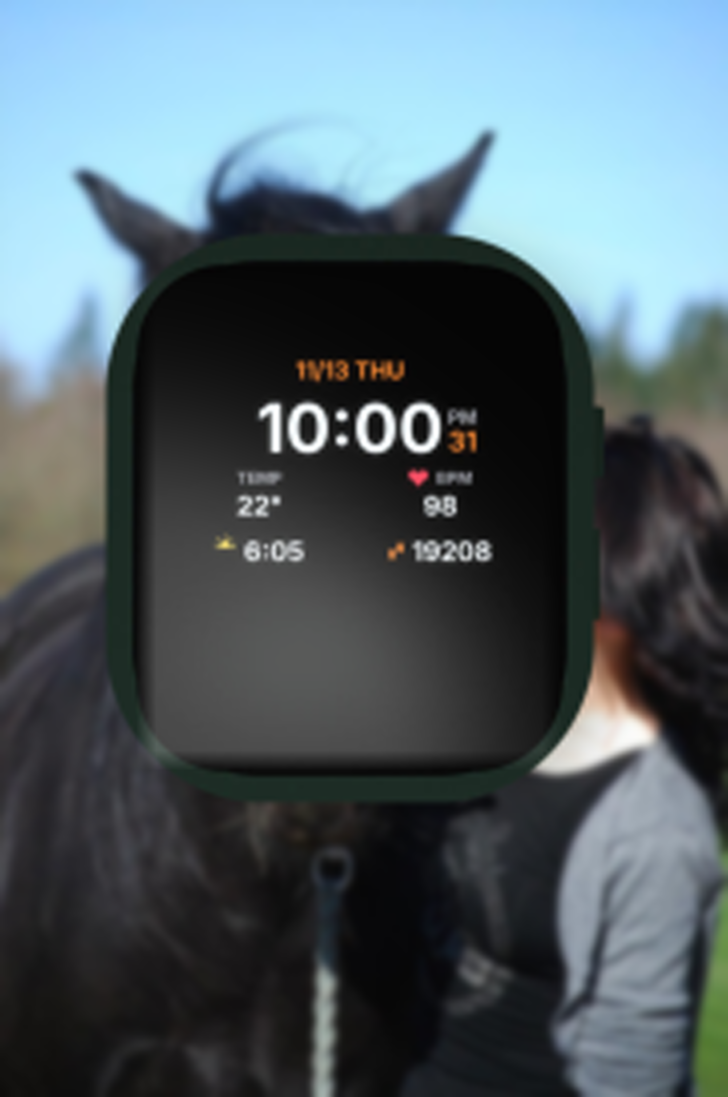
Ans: 10:00
